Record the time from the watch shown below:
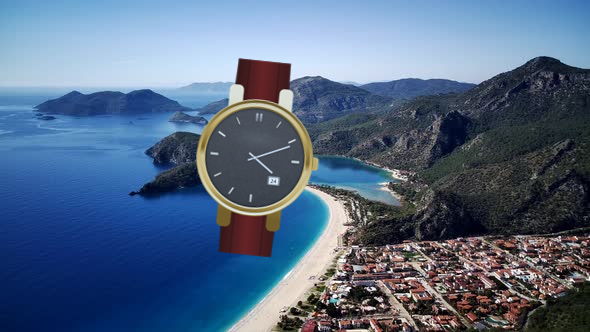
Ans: 4:11
